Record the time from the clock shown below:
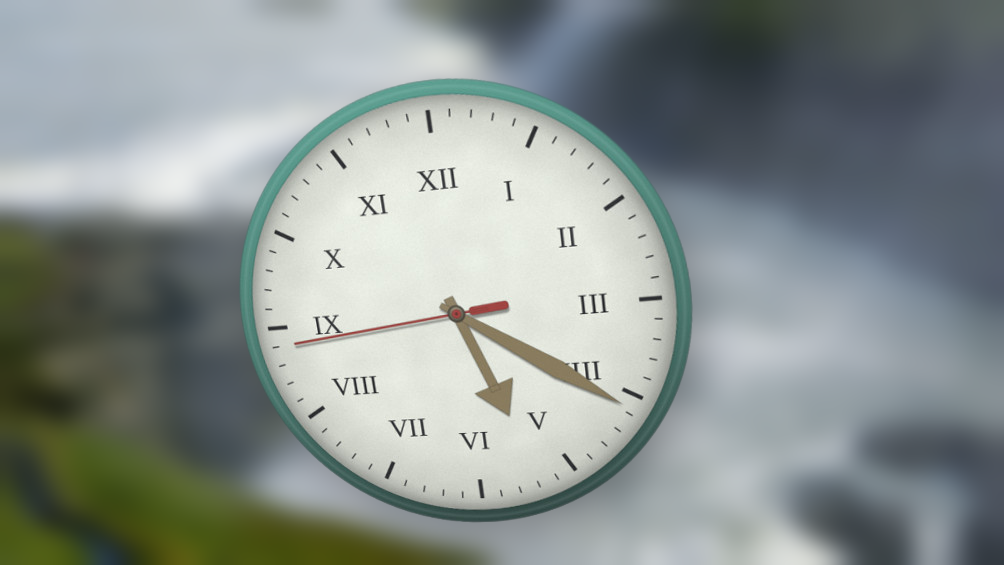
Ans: 5:20:44
